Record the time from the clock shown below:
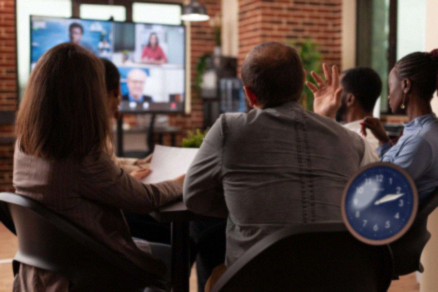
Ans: 2:12
